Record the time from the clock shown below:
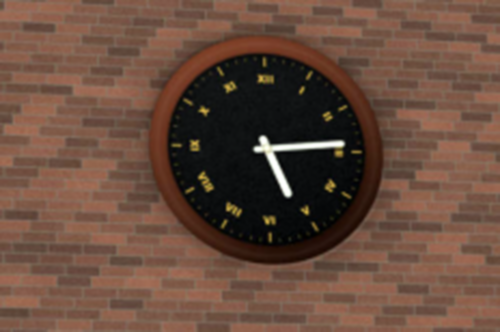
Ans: 5:14
